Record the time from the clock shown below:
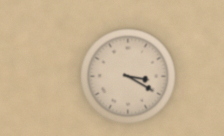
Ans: 3:20
